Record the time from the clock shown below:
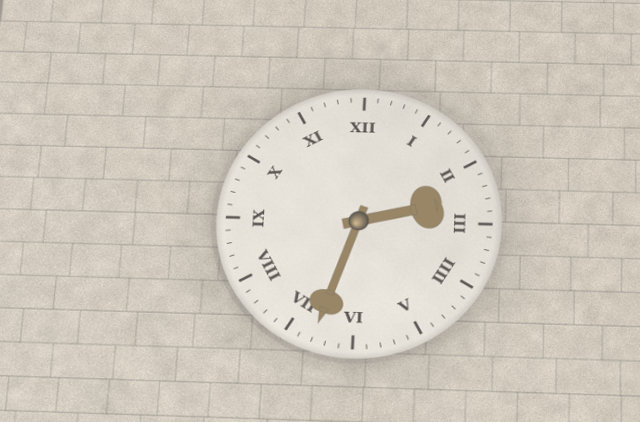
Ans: 2:33
